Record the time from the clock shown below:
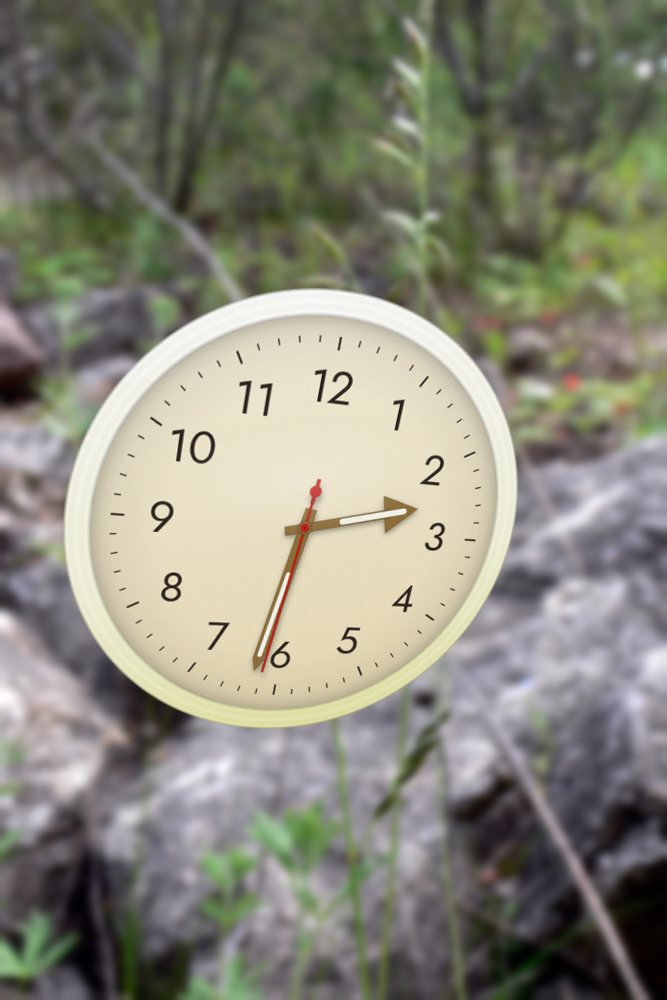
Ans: 2:31:31
